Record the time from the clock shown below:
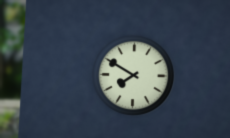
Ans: 7:50
